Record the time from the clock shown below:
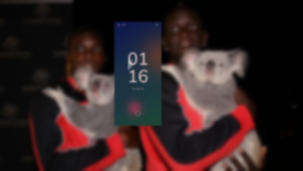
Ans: 1:16
